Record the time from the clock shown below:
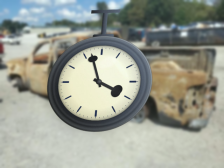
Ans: 3:57
